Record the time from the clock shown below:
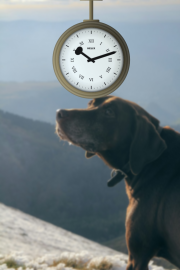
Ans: 10:12
